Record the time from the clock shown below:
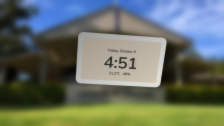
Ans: 4:51
